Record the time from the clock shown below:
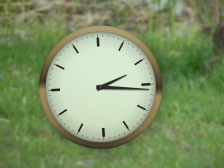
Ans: 2:16
